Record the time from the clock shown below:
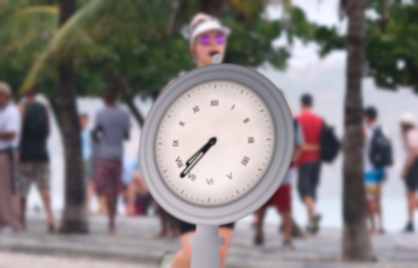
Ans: 7:37
